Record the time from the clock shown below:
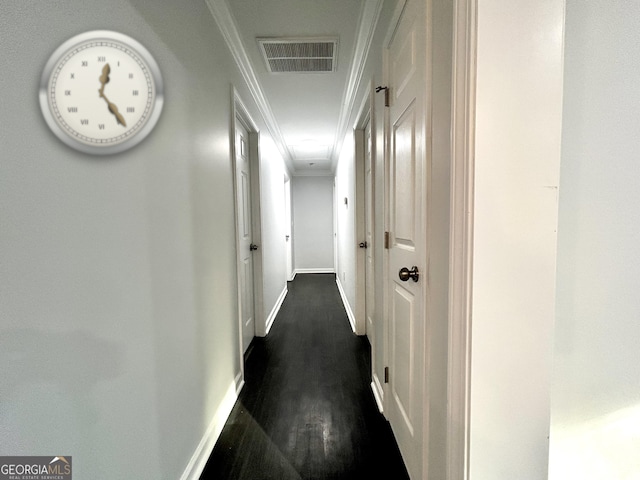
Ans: 12:24
